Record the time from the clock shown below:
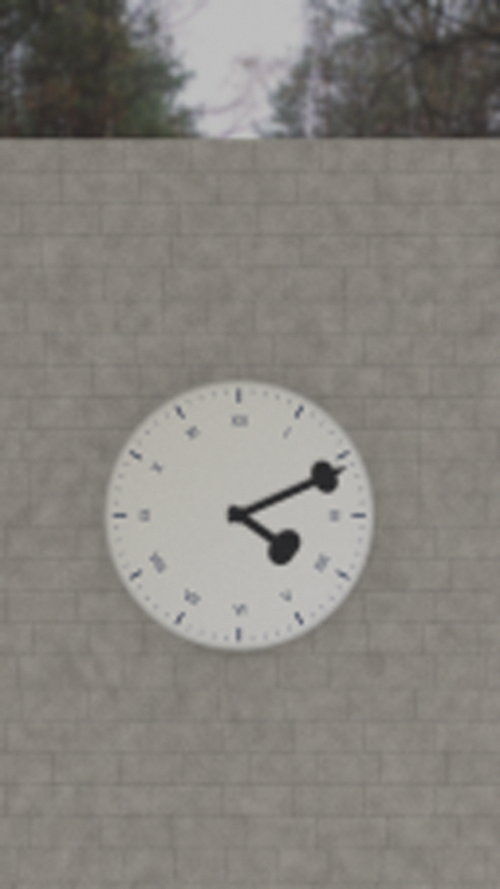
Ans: 4:11
